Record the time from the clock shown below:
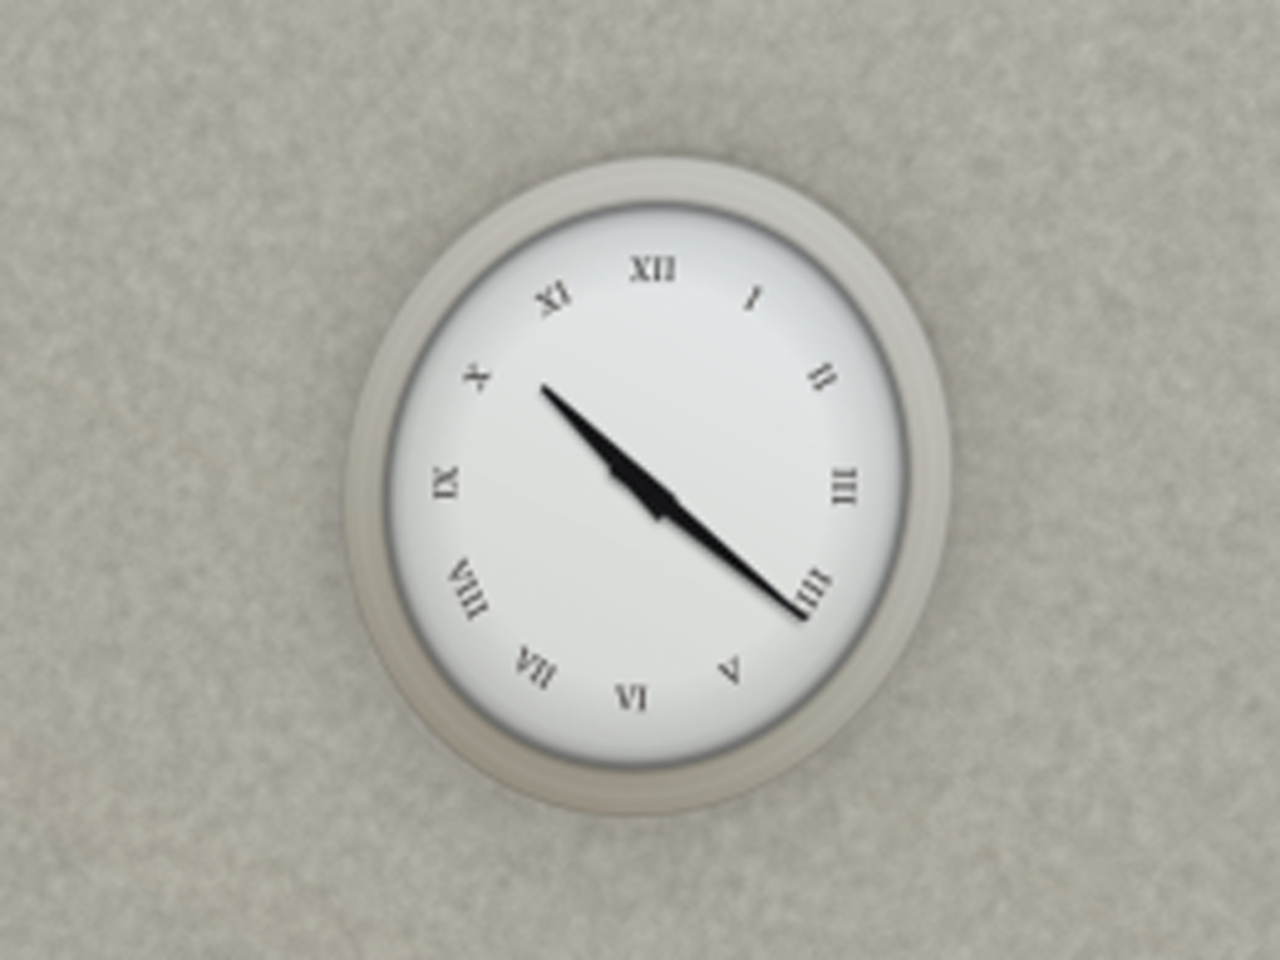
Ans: 10:21
